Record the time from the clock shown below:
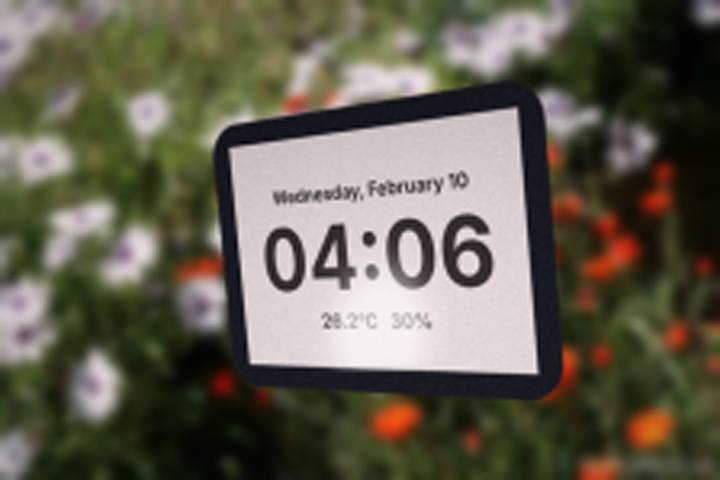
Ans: 4:06
